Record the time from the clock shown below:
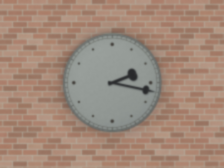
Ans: 2:17
